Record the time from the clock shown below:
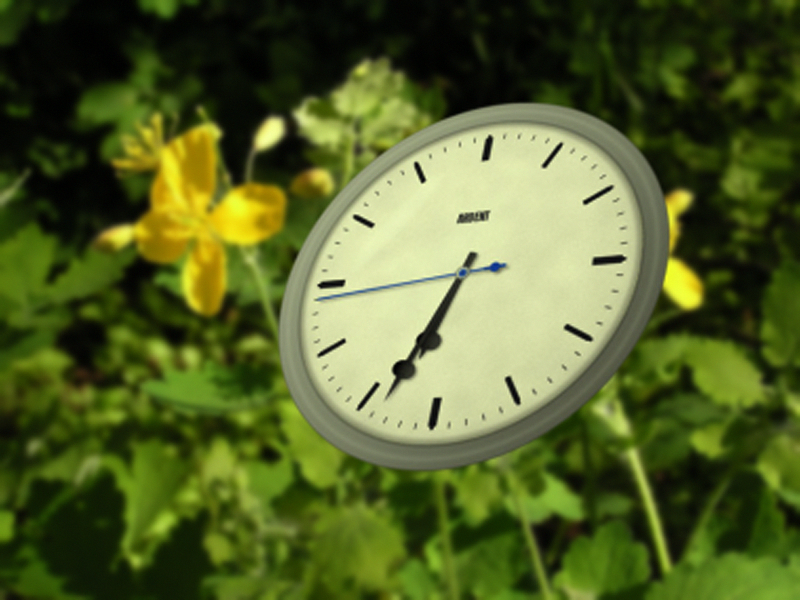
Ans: 6:33:44
